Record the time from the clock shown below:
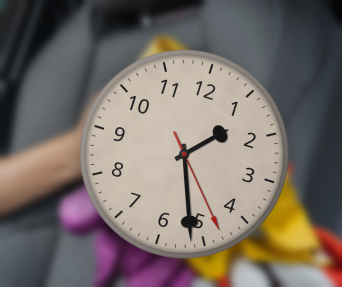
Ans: 1:26:23
